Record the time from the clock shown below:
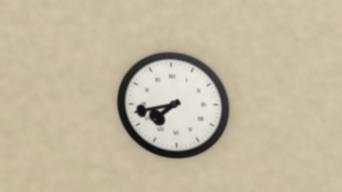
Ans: 7:43
